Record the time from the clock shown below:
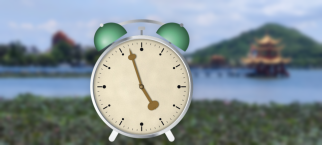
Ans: 4:57
